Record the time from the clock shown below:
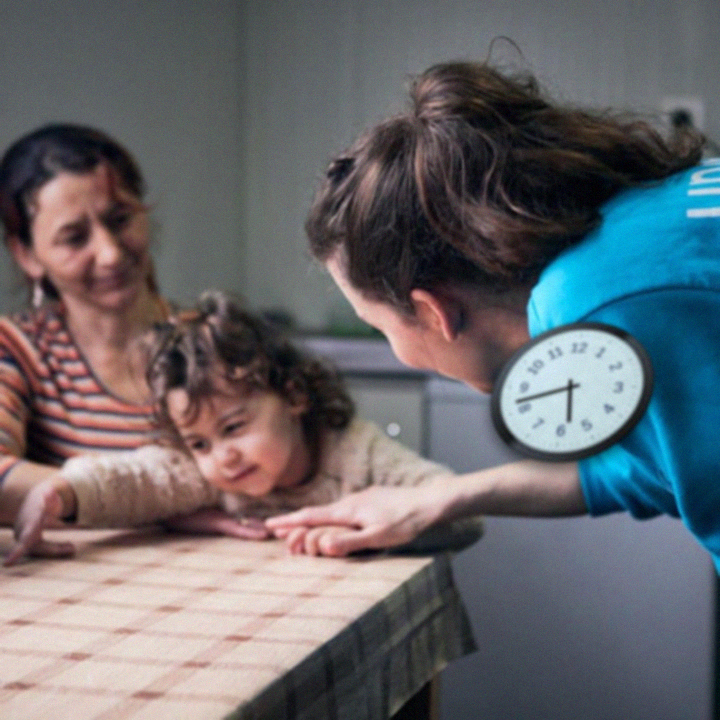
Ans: 5:42
